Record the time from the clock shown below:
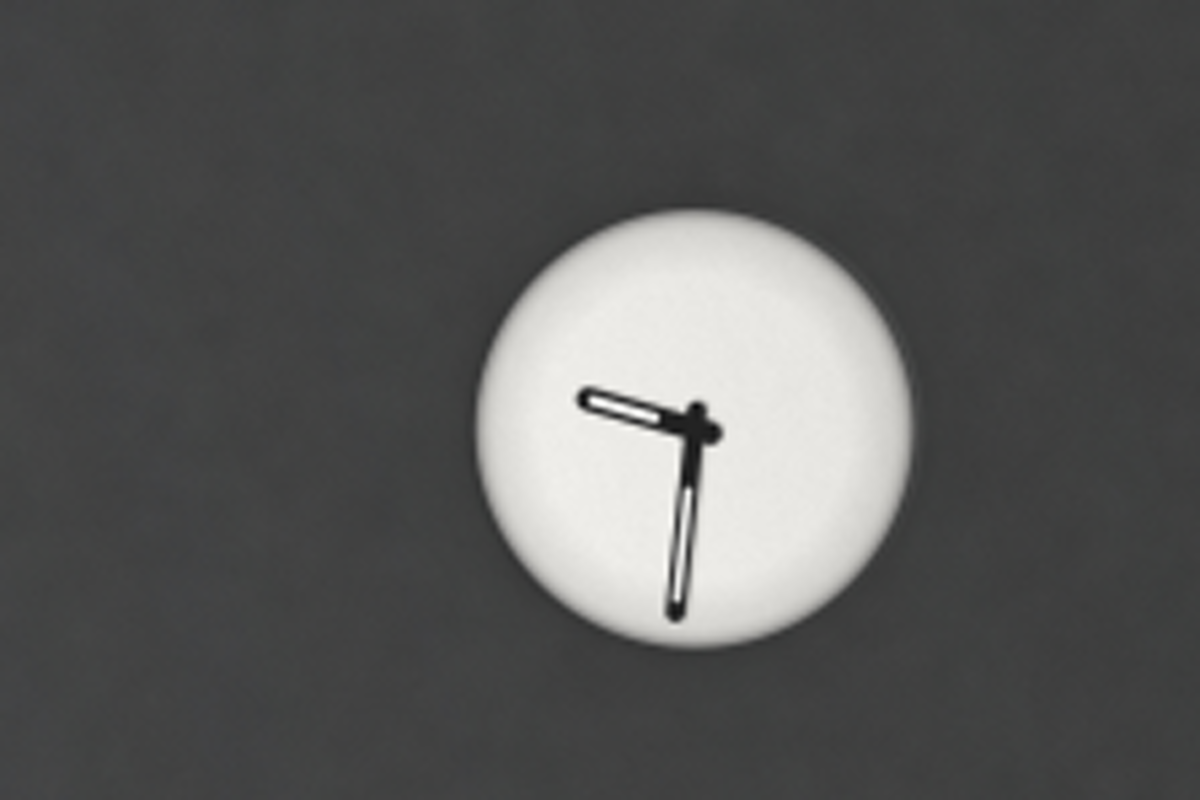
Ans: 9:31
